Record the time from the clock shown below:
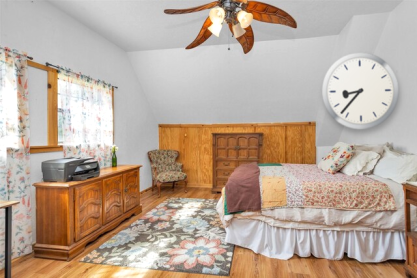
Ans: 8:37
